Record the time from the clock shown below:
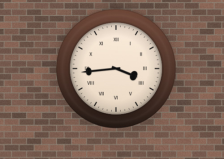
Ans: 3:44
